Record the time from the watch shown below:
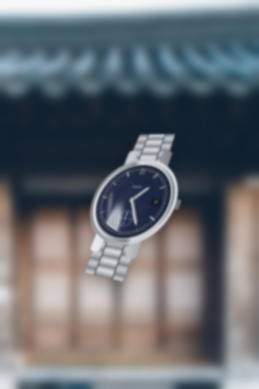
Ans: 1:25
